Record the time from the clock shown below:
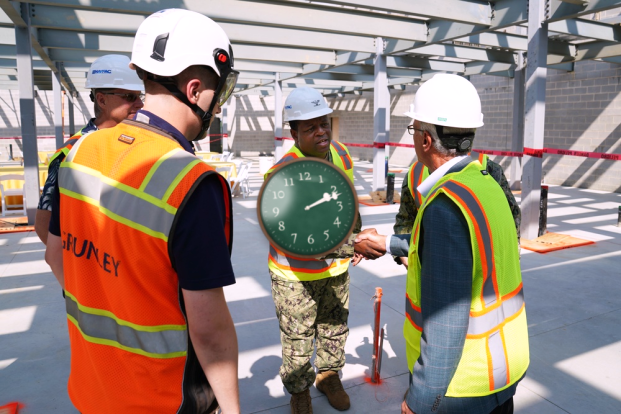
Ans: 2:12
